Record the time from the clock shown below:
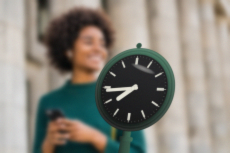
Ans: 7:44
